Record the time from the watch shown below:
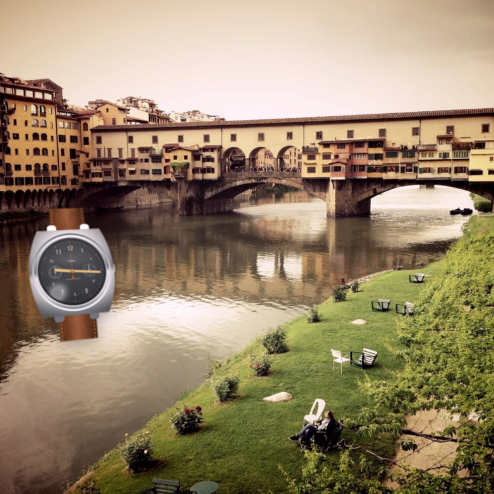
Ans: 9:16
